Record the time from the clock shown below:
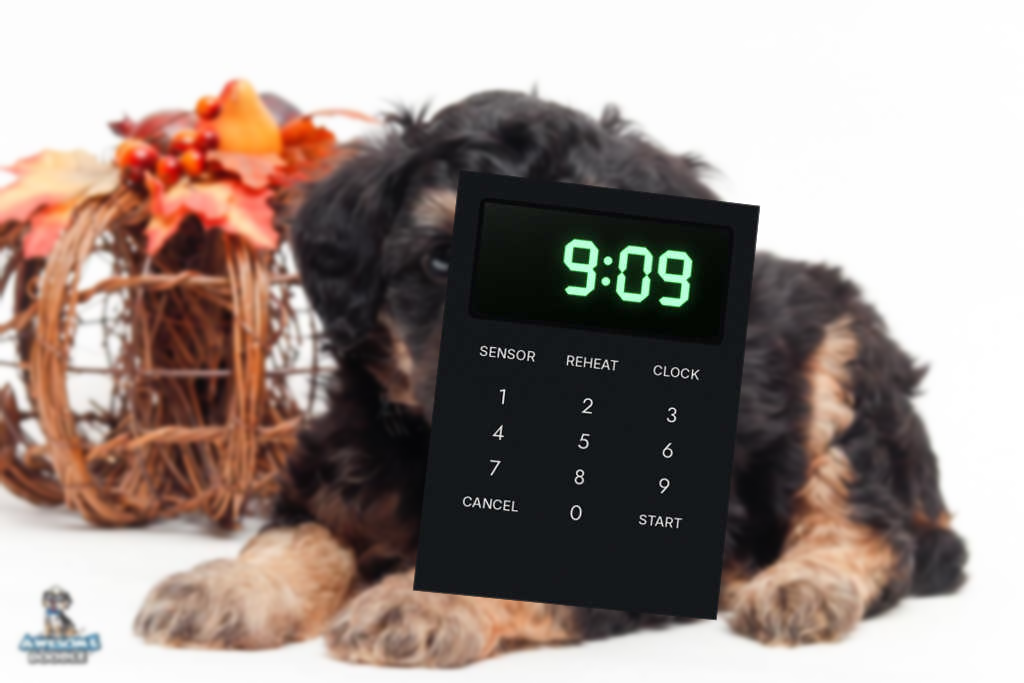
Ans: 9:09
